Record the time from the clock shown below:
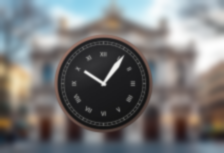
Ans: 10:06
